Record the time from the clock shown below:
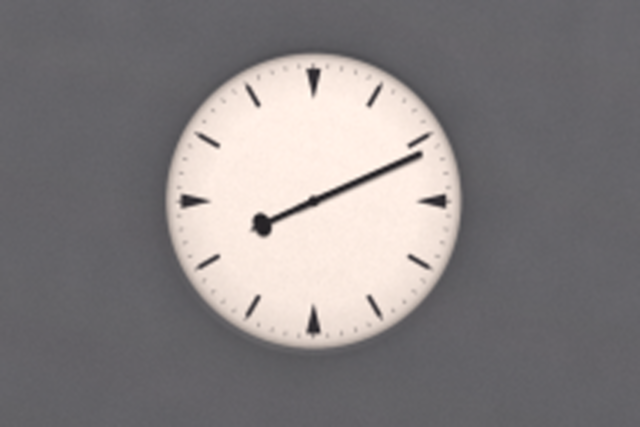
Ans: 8:11
